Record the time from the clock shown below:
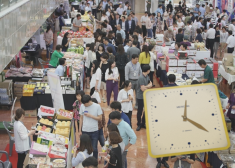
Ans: 12:22
